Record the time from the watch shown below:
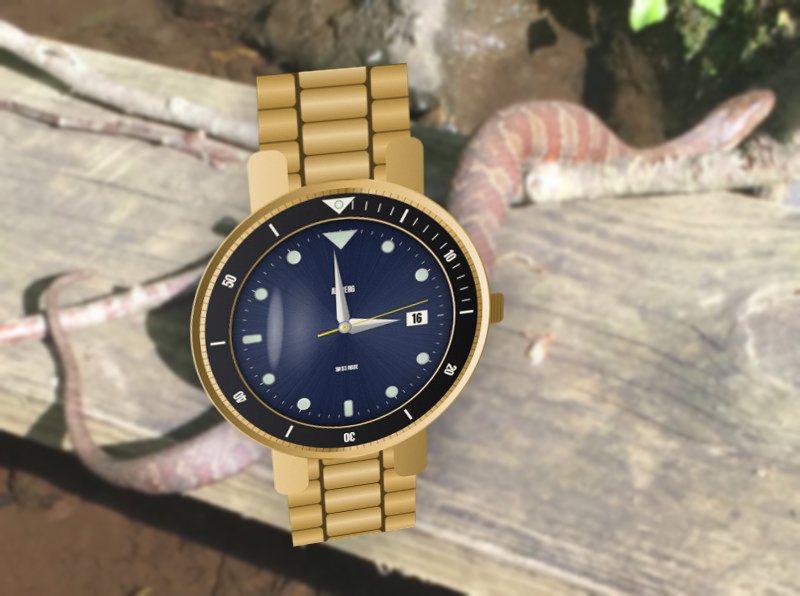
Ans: 2:59:13
